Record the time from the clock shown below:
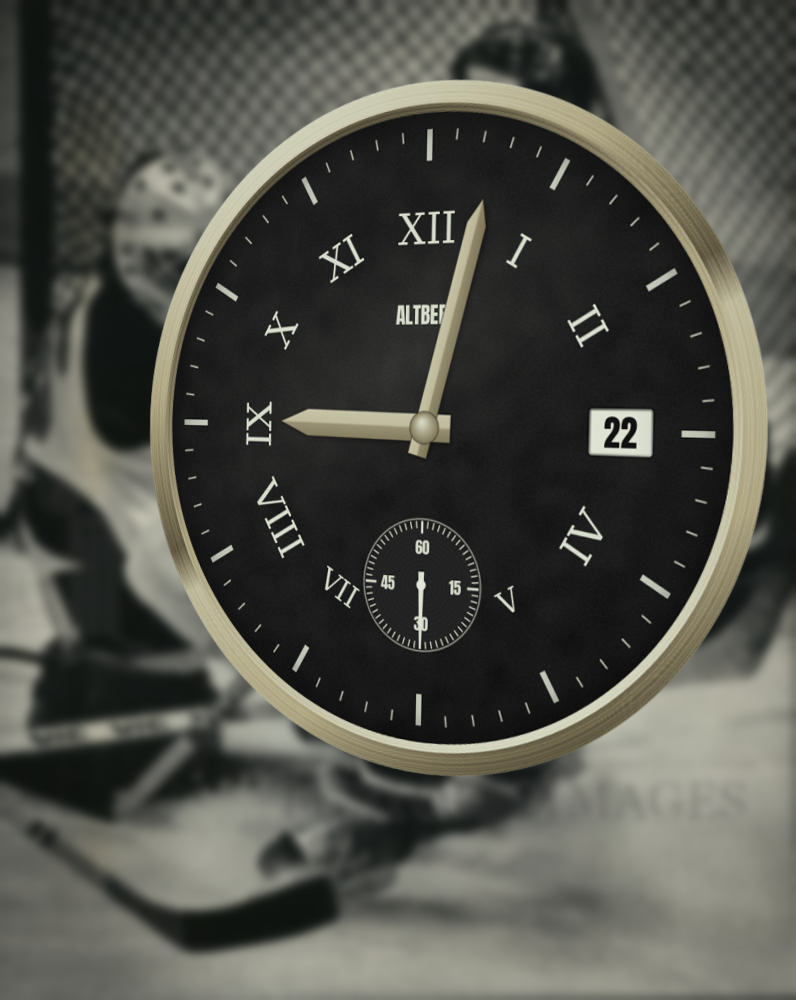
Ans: 9:02:30
